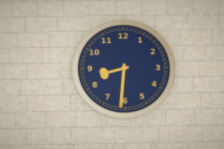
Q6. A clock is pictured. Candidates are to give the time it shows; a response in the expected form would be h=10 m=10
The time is h=8 m=31
